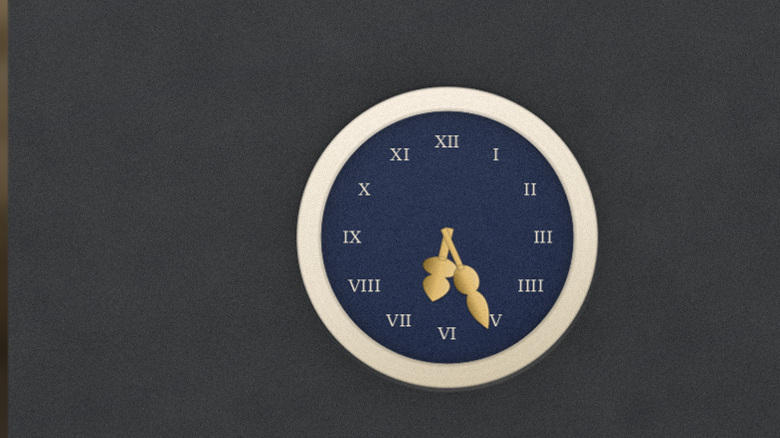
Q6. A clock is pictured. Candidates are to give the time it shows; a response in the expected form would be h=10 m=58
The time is h=6 m=26
